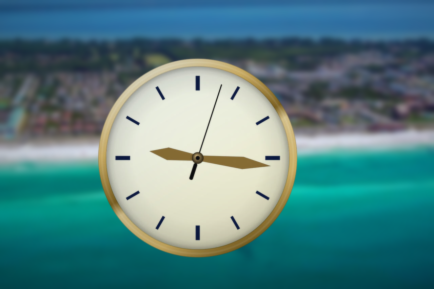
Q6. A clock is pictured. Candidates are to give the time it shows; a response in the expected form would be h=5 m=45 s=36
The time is h=9 m=16 s=3
